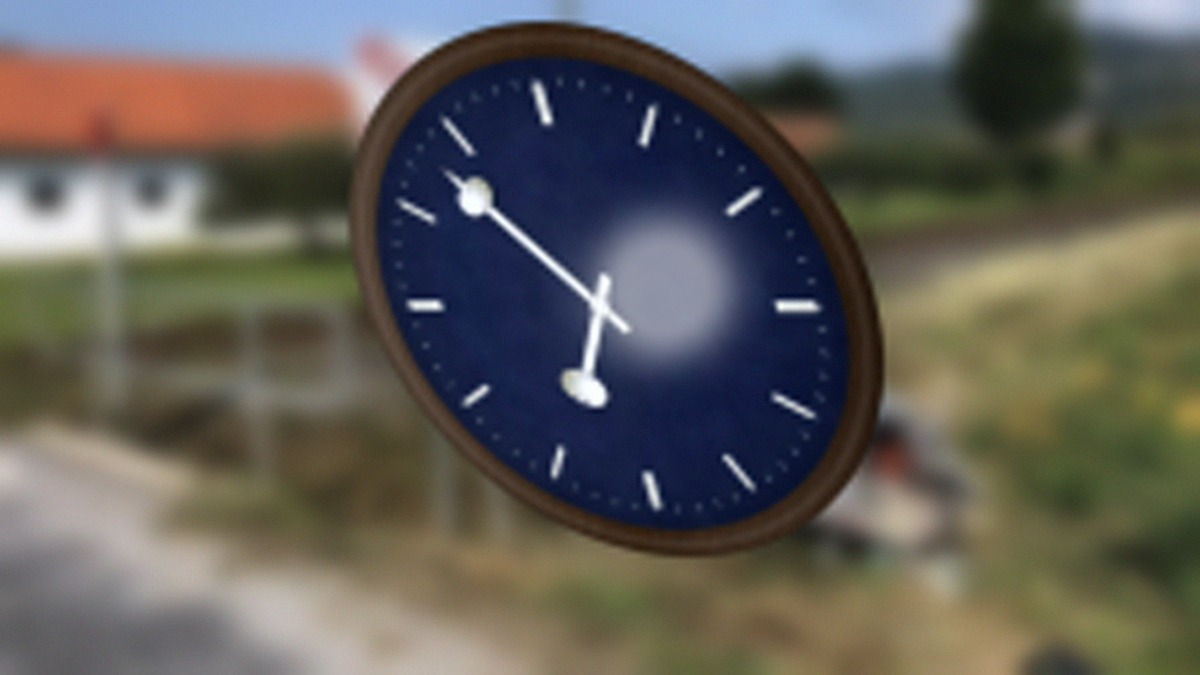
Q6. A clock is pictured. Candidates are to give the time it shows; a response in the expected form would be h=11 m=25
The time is h=6 m=53
